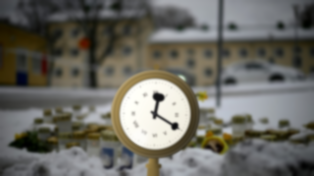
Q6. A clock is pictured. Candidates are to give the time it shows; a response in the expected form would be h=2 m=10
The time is h=12 m=20
